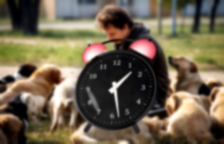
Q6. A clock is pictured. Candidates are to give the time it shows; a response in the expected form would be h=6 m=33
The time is h=1 m=28
